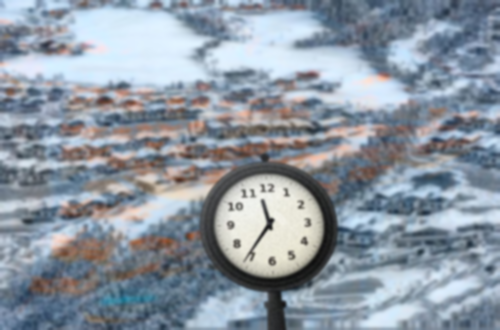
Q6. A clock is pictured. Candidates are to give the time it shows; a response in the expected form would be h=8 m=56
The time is h=11 m=36
